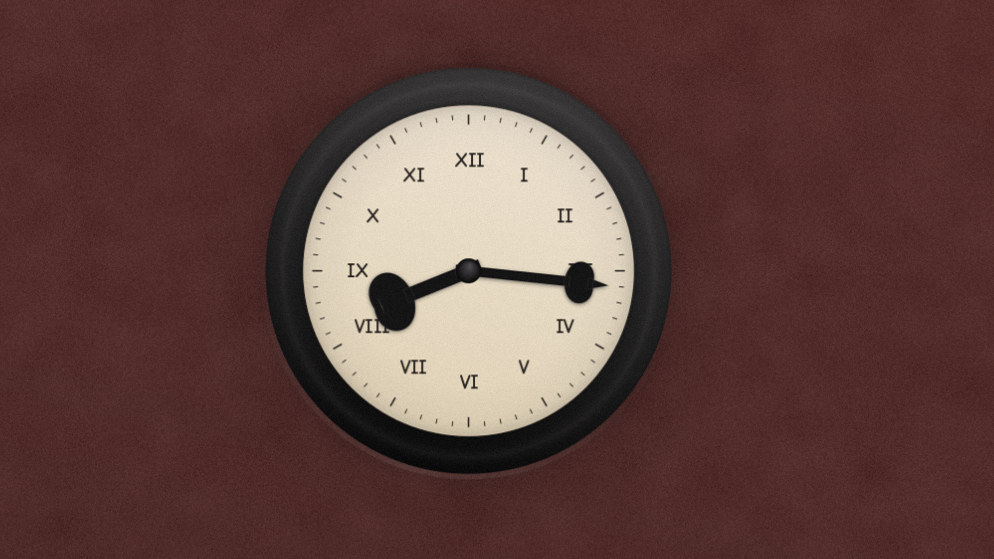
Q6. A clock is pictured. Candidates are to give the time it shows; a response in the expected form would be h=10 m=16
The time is h=8 m=16
